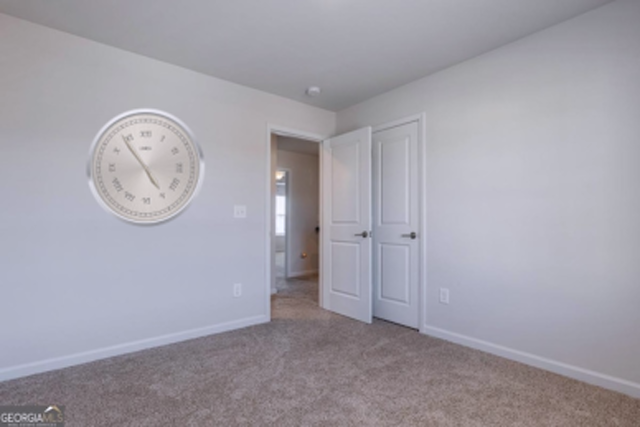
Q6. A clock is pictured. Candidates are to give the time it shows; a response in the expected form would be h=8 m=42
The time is h=4 m=54
